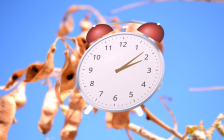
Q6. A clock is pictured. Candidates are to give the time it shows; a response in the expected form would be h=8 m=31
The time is h=2 m=8
